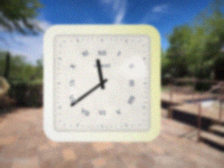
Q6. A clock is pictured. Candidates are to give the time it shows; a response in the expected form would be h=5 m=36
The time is h=11 m=39
